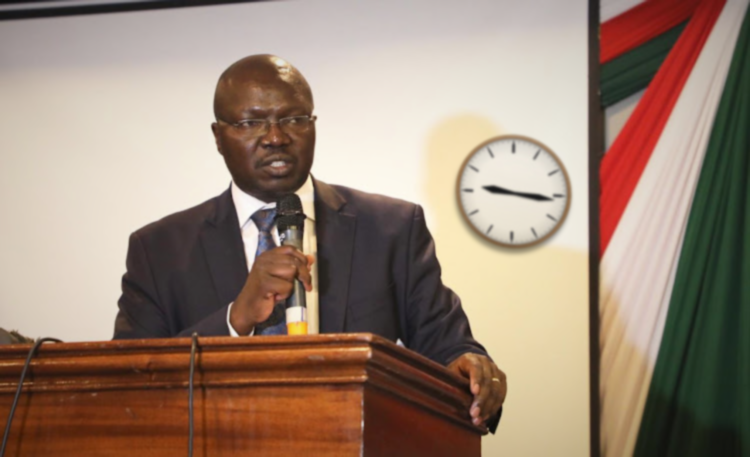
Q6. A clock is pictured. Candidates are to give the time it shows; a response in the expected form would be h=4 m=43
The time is h=9 m=16
